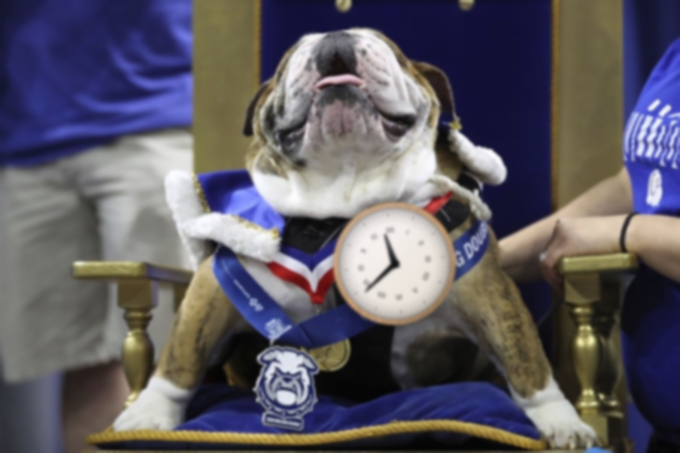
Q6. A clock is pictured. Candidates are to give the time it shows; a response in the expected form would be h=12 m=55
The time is h=11 m=39
